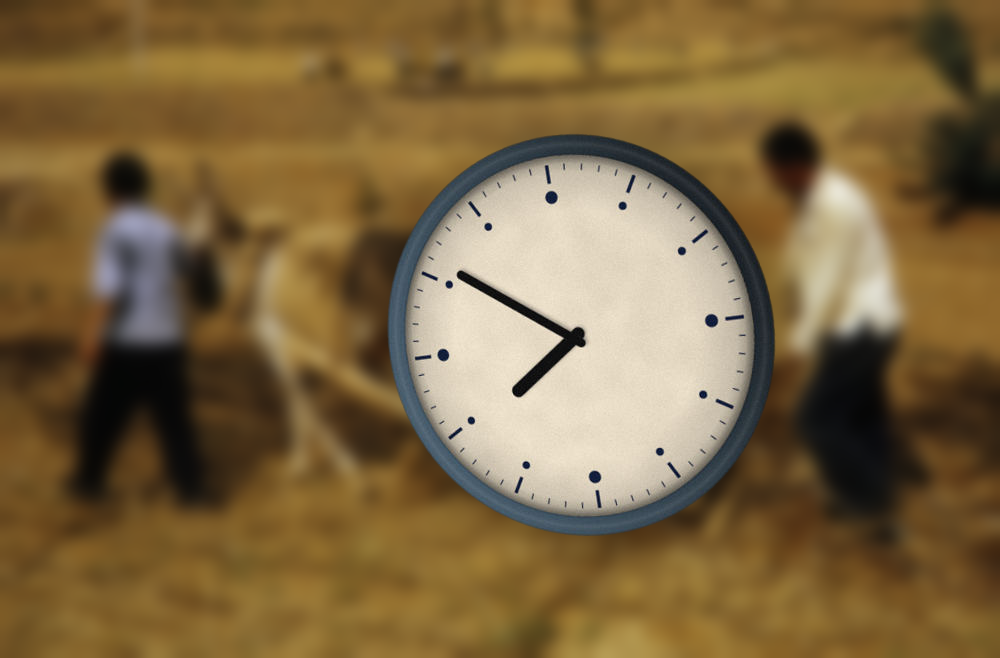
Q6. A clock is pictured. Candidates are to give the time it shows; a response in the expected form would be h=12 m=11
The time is h=7 m=51
